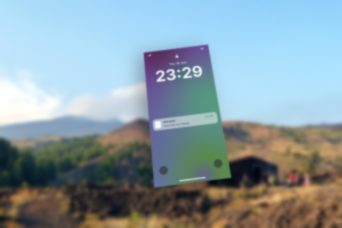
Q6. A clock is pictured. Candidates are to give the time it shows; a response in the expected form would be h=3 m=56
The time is h=23 m=29
